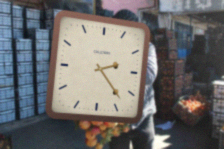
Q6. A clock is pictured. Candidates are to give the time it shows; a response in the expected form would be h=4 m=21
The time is h=2 m=23
